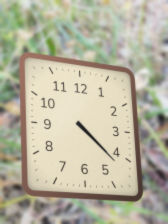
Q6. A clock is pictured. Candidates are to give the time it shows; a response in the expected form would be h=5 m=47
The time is h=4 m=22
